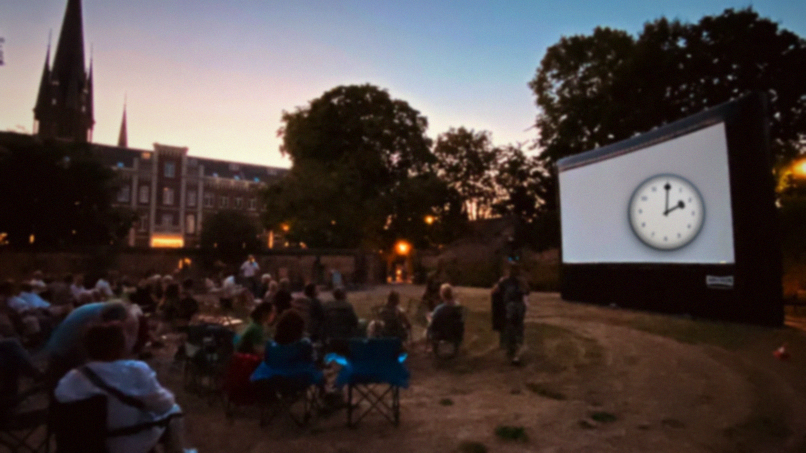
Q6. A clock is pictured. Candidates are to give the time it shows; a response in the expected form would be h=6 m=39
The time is h=2 m=0
